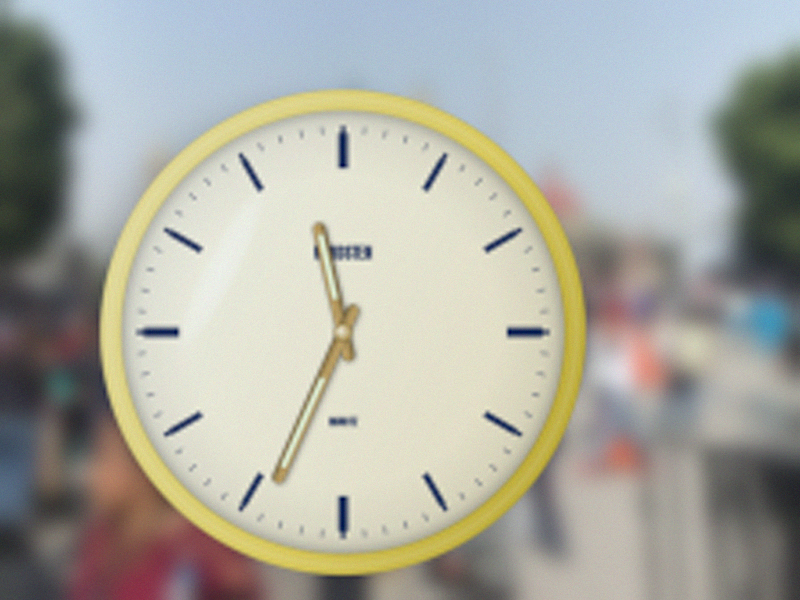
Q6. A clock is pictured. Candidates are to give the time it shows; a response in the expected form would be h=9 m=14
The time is h=11 m=34
